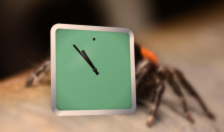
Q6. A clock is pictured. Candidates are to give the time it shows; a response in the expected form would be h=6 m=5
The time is h=10 m=53
